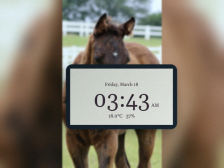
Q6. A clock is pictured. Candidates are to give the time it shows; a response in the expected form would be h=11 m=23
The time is h=3 m=43
